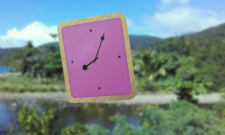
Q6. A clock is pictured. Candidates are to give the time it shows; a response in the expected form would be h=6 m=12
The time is h=8 m=5
